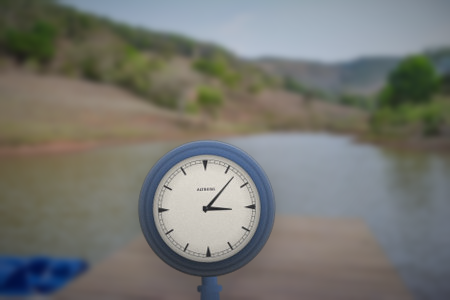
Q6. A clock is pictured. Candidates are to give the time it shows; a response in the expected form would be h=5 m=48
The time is h=3 m=7
